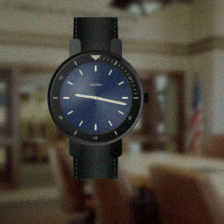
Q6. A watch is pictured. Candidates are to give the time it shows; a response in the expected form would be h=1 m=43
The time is h=9 m=17
